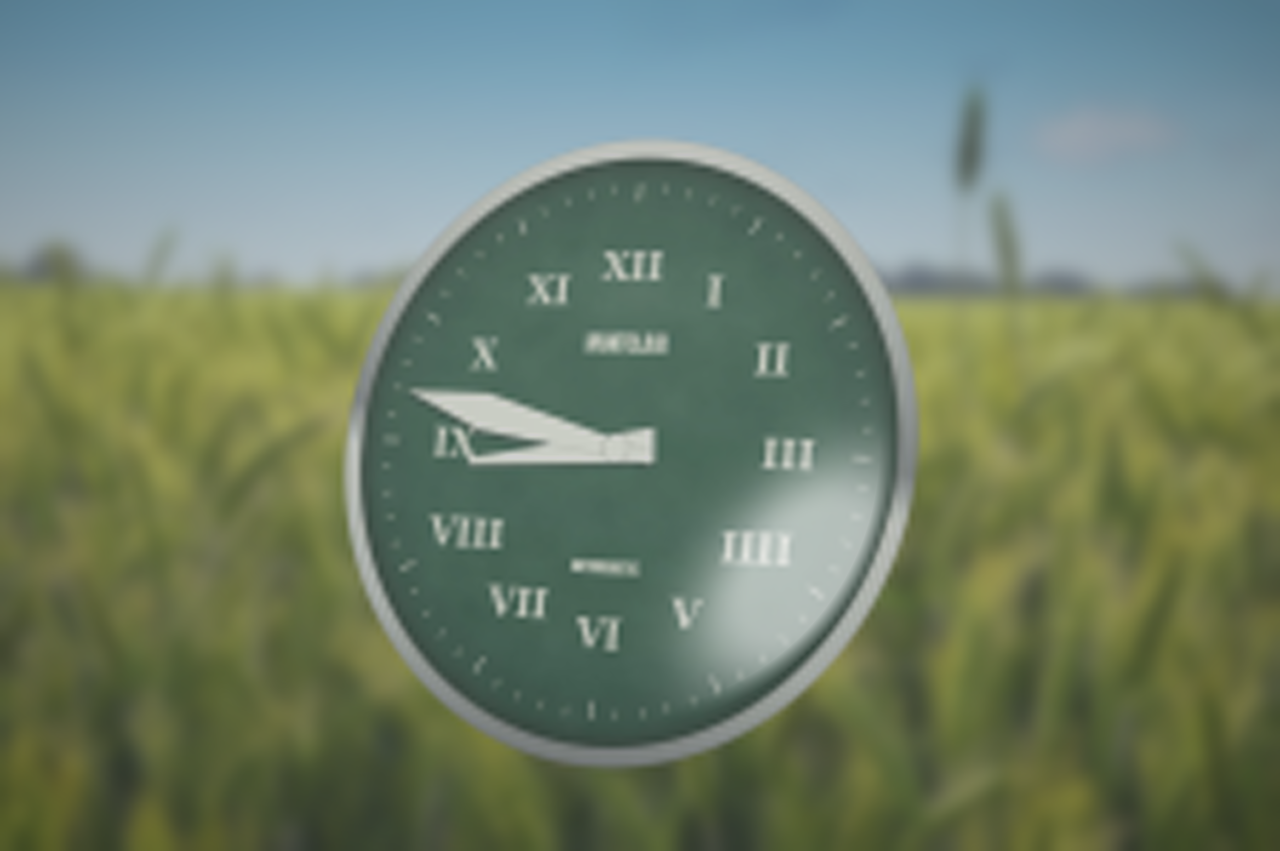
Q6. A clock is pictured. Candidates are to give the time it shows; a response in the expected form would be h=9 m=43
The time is h=8 m=47
